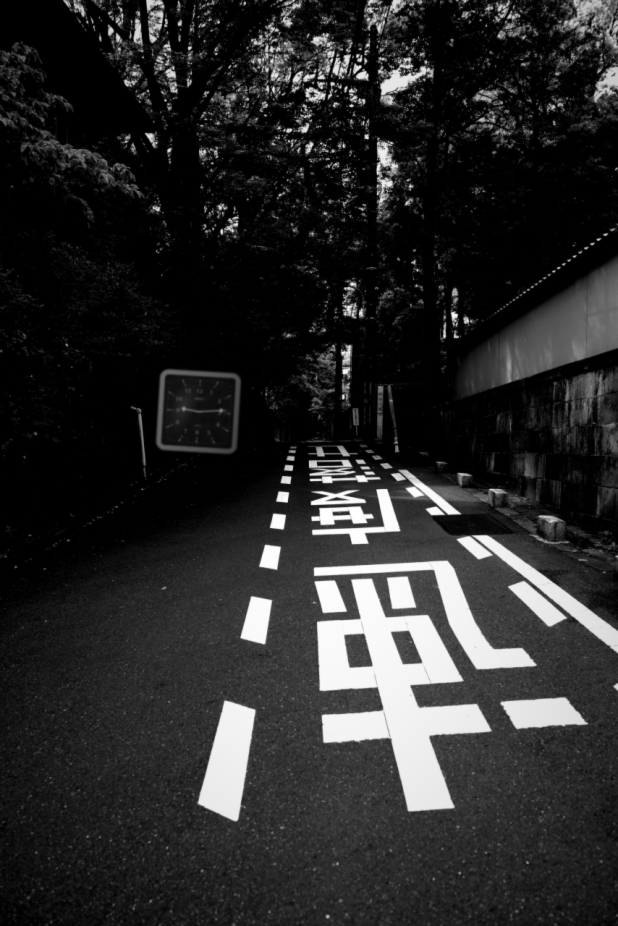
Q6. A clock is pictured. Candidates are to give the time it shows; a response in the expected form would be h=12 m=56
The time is h=9 m=14
